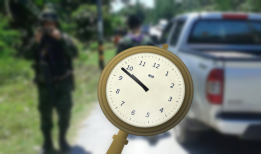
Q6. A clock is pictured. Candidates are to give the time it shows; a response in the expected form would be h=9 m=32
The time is h=9 m=48
